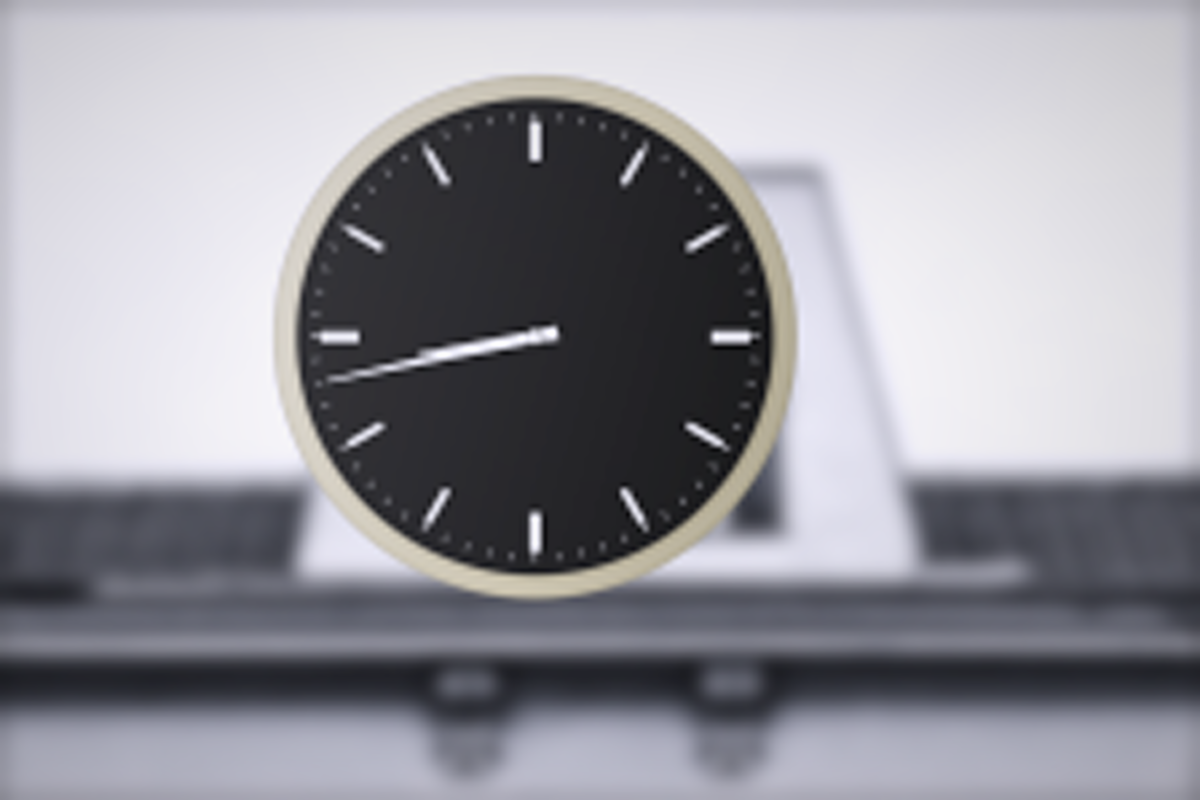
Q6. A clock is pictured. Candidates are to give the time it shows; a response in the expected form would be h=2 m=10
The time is h=8 m=43
